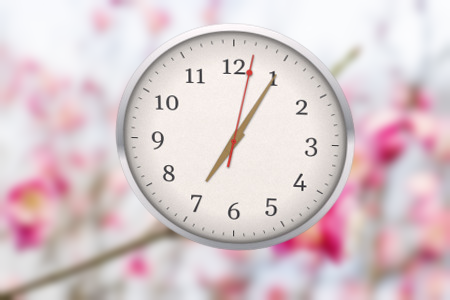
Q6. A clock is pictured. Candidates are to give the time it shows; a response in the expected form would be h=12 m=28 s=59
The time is h=7 m=5 s=2
